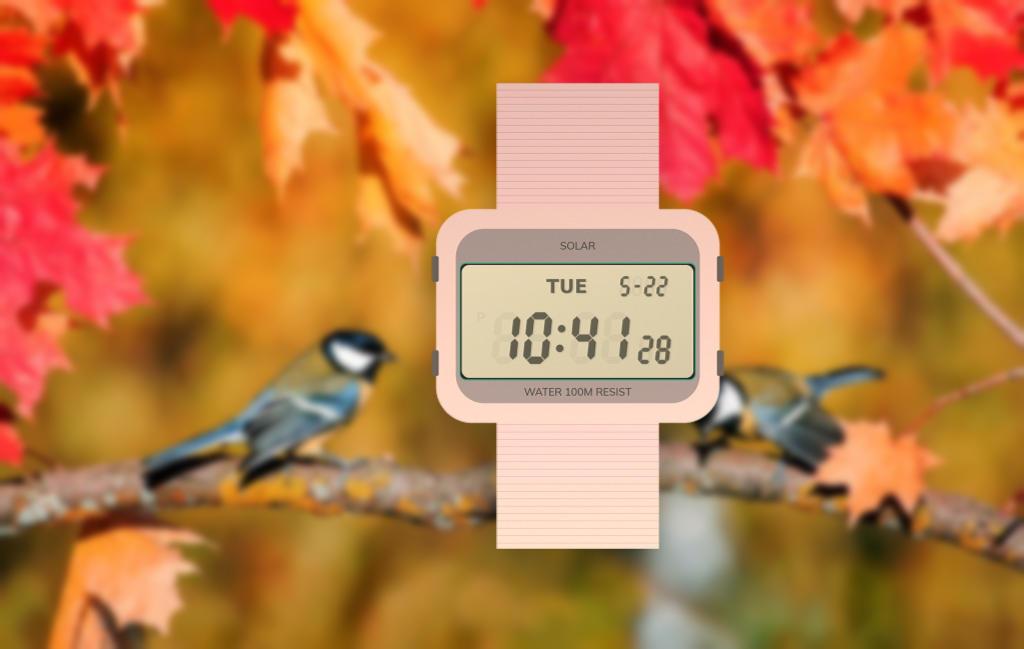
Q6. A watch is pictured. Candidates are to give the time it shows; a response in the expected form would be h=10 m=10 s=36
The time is h=10 m=41 s=28
